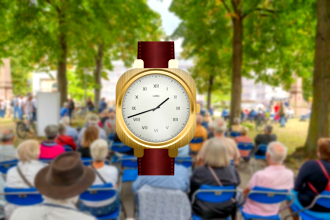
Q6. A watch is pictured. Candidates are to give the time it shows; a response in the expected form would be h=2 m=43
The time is h=1 m=42
